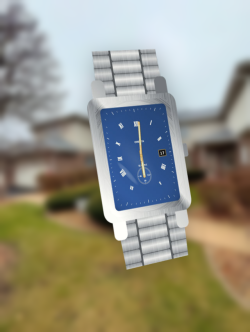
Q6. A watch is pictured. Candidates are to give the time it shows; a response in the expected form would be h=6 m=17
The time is h=6 m=1
